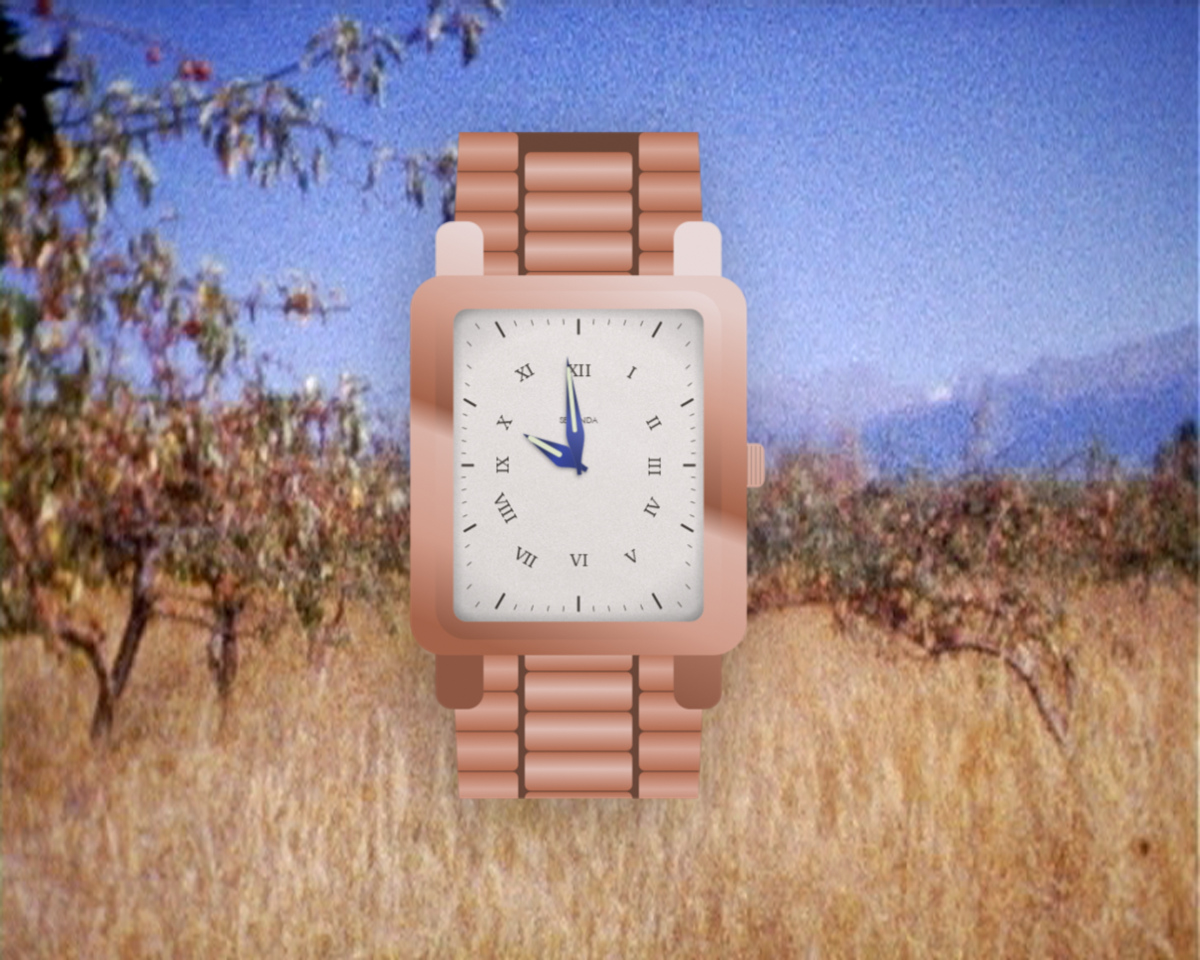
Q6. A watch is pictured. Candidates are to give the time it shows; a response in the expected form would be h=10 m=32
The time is h=9 m=59
